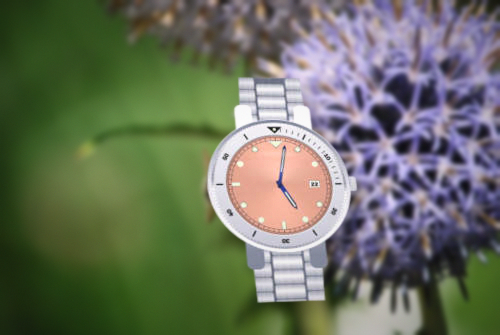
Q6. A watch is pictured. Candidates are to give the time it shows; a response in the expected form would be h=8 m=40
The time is h=5 m=2
